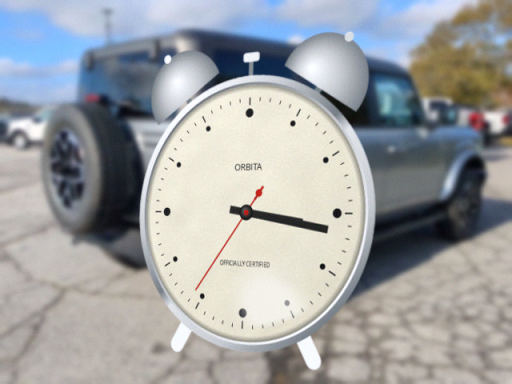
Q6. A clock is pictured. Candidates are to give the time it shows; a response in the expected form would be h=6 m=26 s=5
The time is h=3 m=16 s=36
